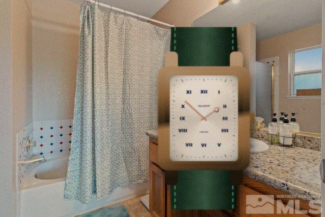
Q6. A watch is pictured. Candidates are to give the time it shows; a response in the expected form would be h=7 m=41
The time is h=1 m=52
